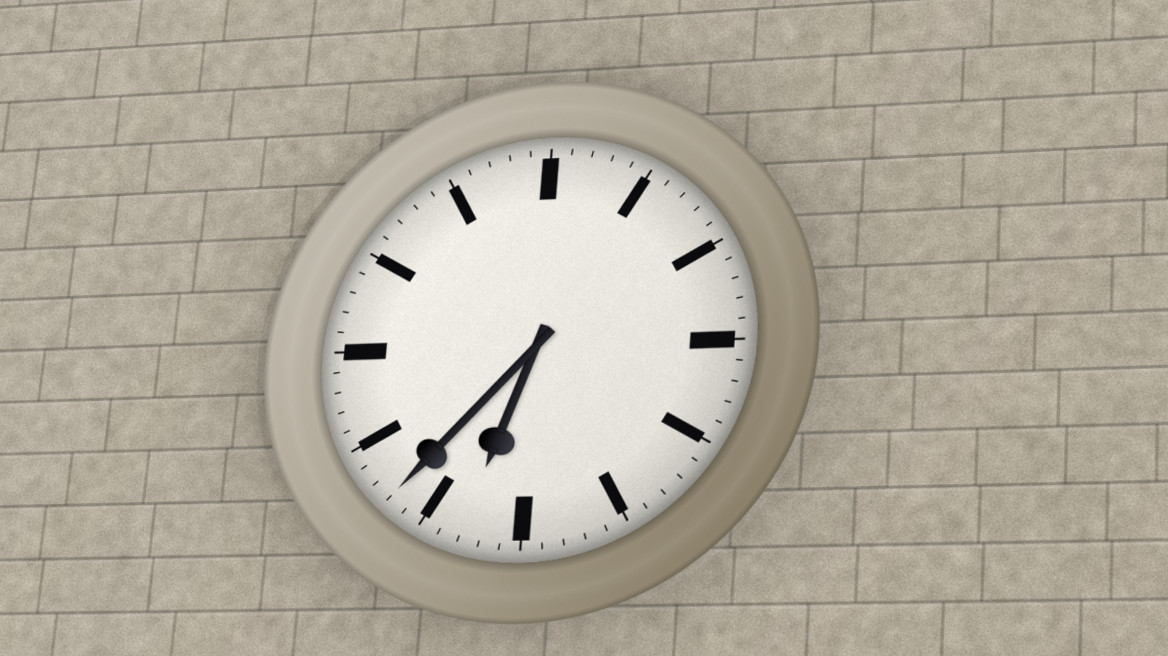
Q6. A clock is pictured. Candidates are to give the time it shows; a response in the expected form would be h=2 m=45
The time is h=6 m=37
